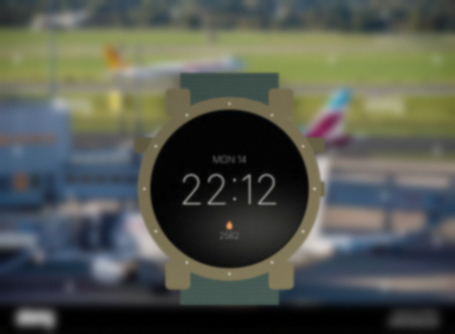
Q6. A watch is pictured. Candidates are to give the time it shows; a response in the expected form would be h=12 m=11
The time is h=22 m=12
